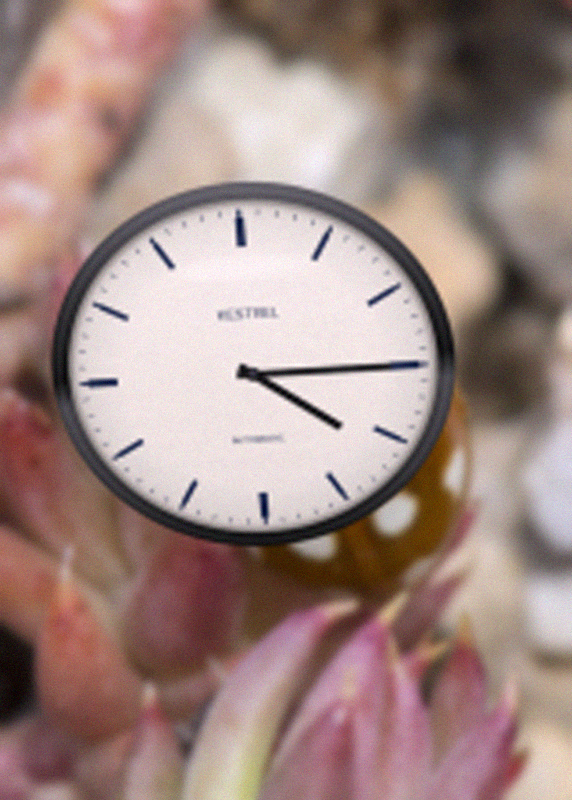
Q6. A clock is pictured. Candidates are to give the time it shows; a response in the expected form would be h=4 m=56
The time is h=4 m=15
